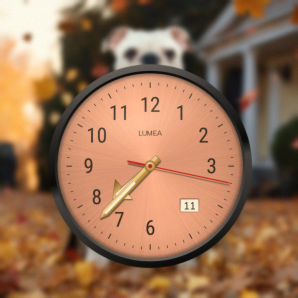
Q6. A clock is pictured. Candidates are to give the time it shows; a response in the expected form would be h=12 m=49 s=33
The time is h=7 m=37 s=17
